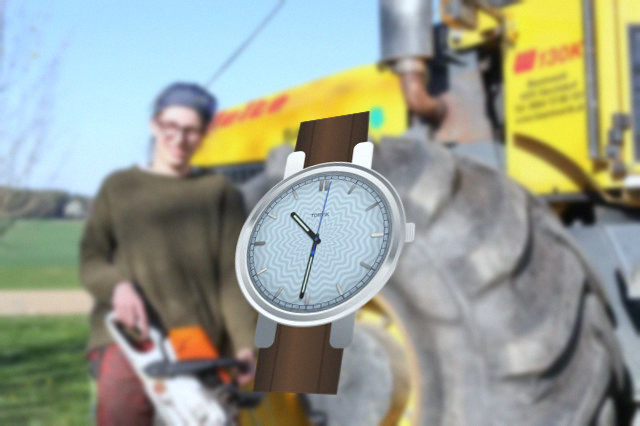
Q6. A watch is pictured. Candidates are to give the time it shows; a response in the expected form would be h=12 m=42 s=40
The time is h=10 m=31 s=1
